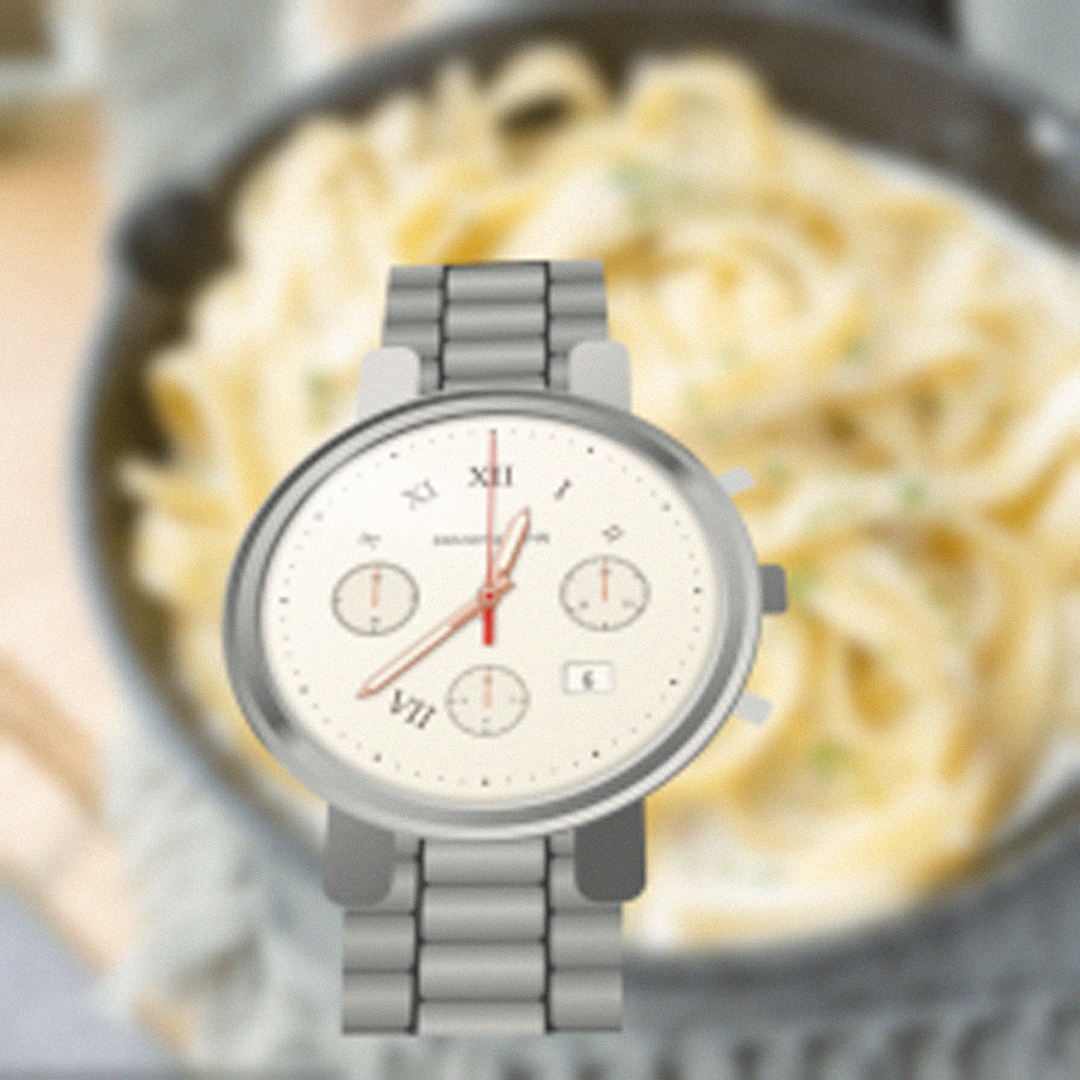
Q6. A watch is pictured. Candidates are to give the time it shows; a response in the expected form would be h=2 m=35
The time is h=12 m=38
